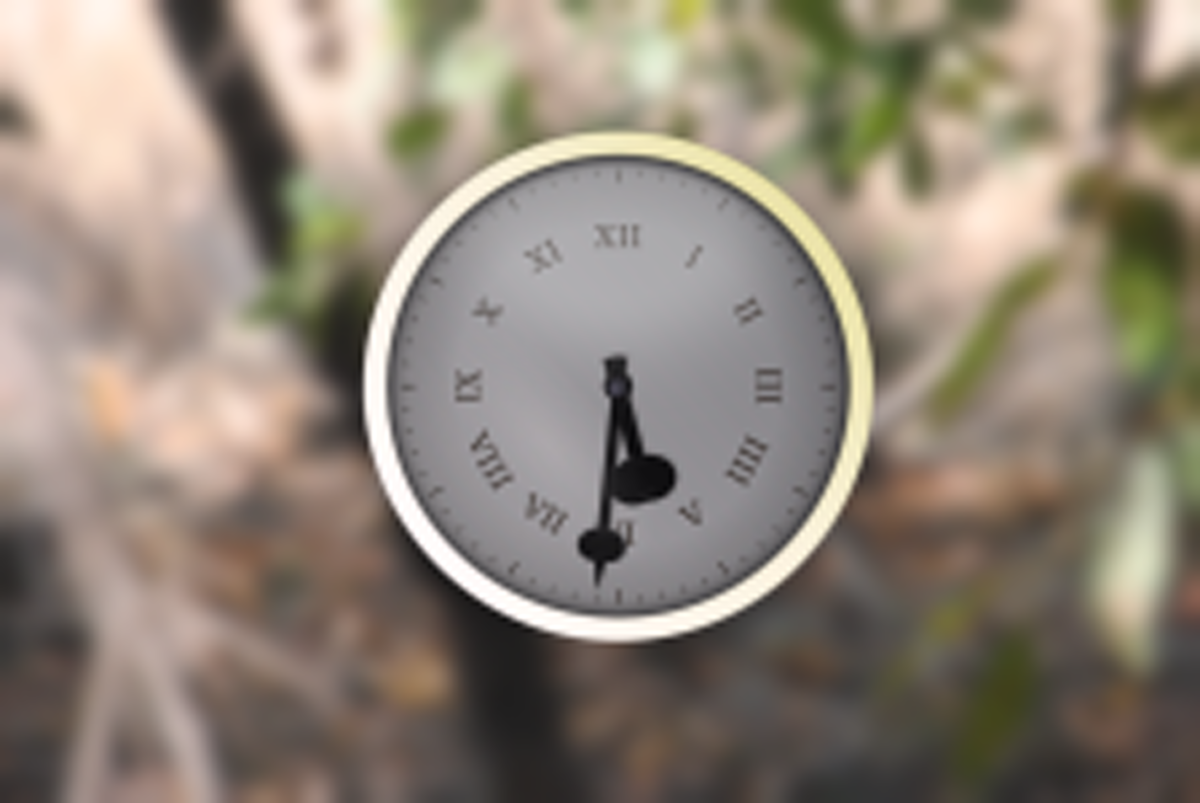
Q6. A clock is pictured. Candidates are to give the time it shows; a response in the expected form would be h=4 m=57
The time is h=5 m=31
